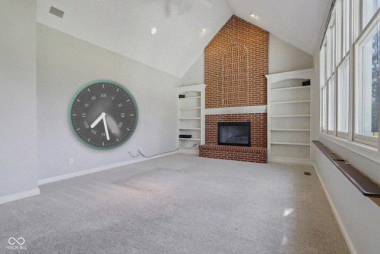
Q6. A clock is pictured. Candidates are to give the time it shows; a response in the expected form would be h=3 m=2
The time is h=7 m=28
